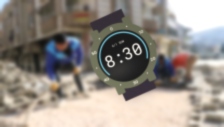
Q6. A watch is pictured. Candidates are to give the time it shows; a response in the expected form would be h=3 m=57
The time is h=8 m=30
